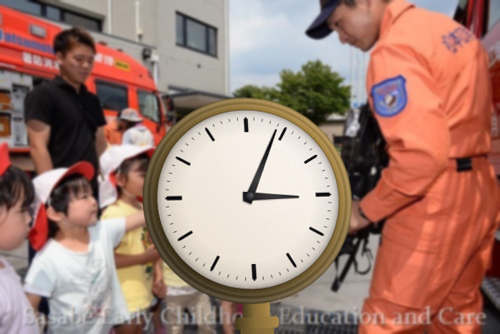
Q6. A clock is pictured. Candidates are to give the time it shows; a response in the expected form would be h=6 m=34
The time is h=3 m=4
